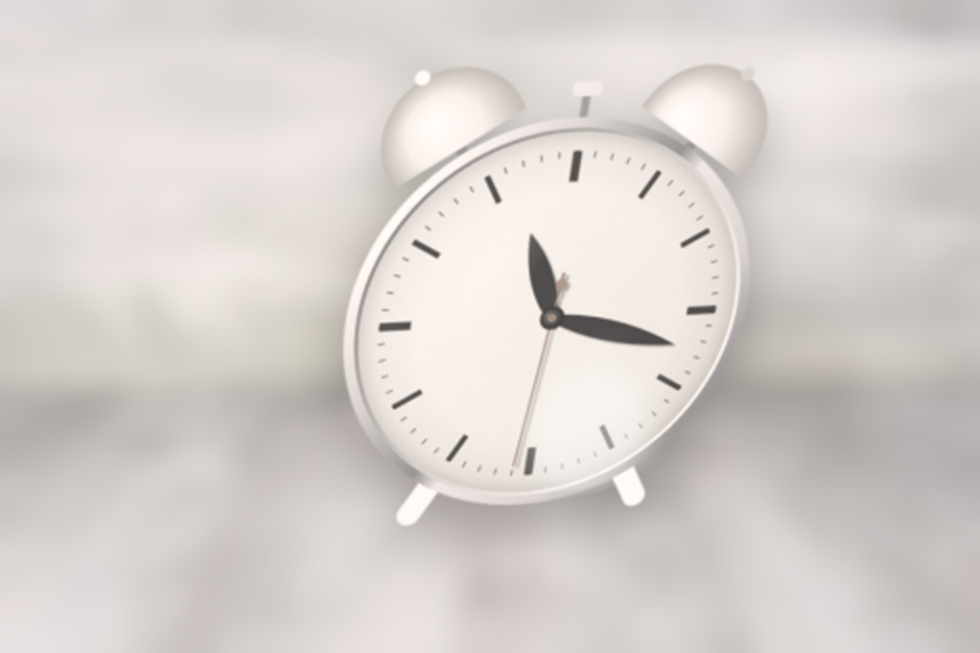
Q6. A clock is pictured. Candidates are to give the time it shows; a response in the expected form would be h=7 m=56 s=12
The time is h=11 m=17 s=31
